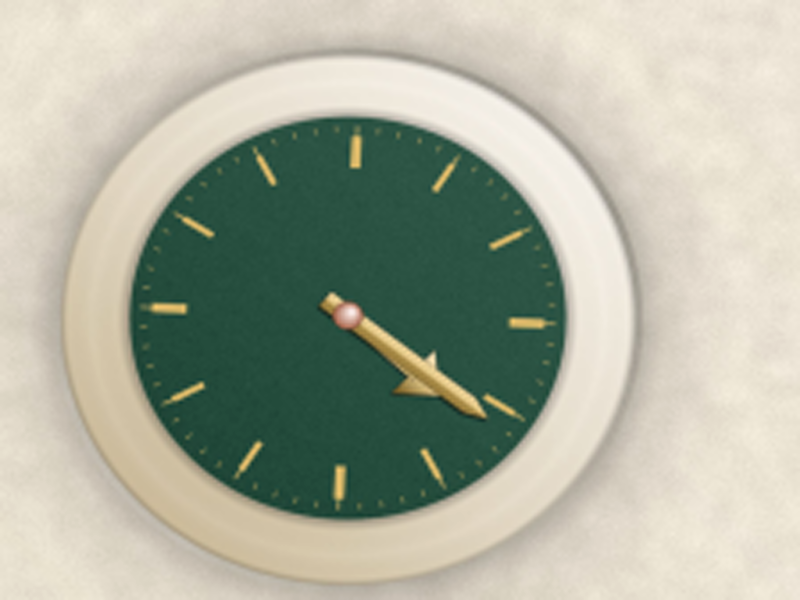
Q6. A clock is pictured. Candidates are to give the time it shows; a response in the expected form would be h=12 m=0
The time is h=4 m=21
